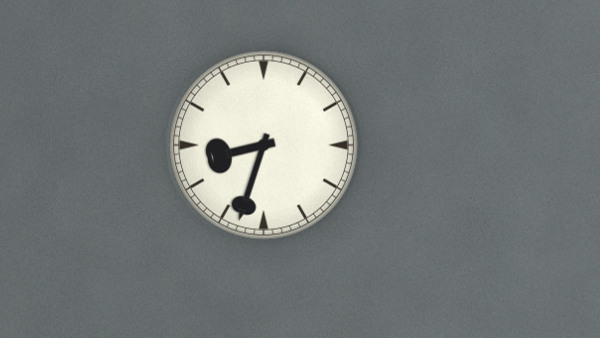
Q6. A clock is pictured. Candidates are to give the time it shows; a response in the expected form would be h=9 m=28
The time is h=8 m=33
